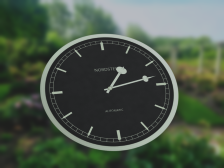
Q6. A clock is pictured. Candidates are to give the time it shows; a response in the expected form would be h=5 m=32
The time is h=1 m=13
